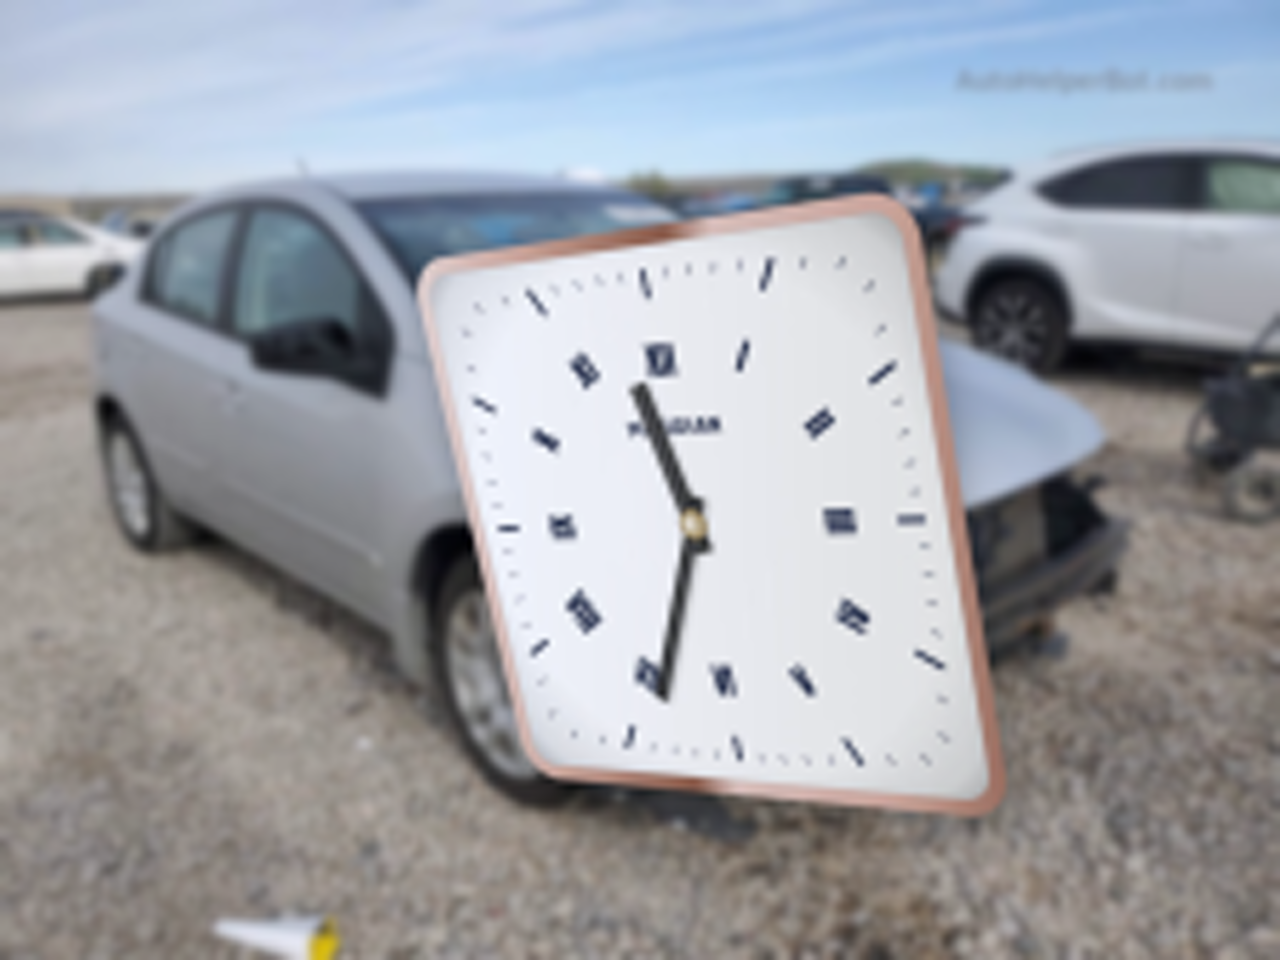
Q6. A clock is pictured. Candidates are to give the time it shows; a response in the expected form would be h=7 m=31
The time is h=11 m=34
